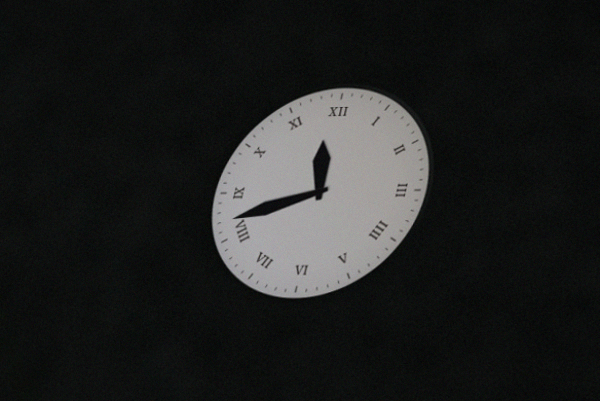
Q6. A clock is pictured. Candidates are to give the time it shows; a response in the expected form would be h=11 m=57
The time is h=11 m=42
